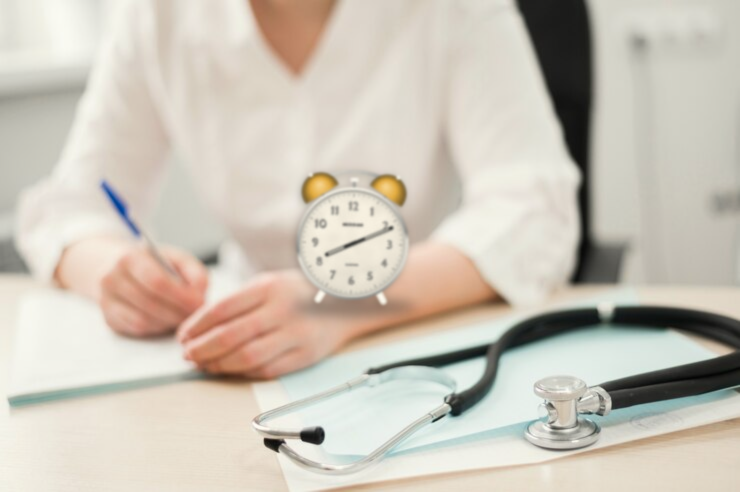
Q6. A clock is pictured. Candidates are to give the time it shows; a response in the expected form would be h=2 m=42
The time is h=8 m=11
